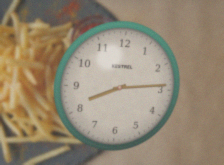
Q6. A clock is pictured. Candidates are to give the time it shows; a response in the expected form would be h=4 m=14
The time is h=8 m=14
